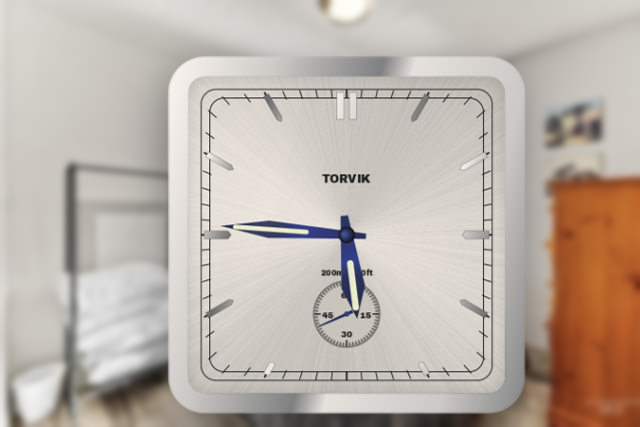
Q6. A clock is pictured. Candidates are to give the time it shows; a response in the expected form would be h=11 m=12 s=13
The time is h=5 m=45 s=41
